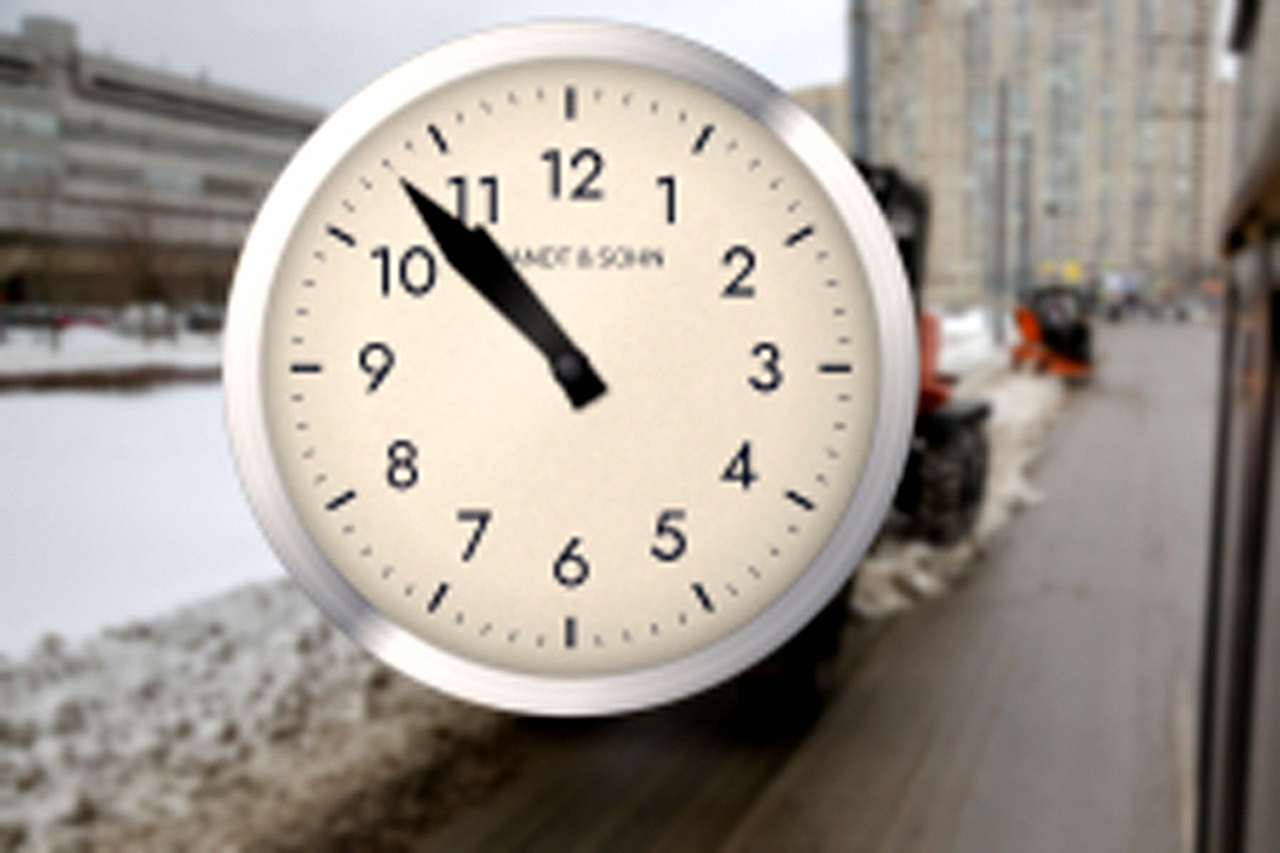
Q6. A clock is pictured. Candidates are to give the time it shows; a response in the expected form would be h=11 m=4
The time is h=10 m=53
